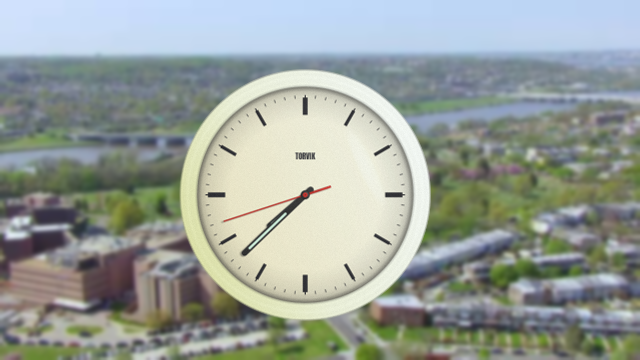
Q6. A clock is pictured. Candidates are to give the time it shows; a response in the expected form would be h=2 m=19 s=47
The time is h=7 m=37 s=42
